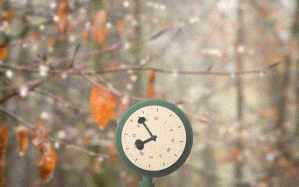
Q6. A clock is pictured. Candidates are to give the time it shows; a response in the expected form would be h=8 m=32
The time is h=7 m=53
